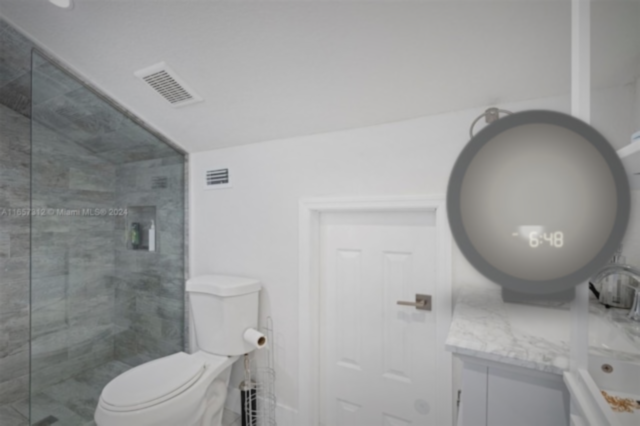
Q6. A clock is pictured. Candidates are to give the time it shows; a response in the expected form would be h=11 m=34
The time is h=6 m=48
